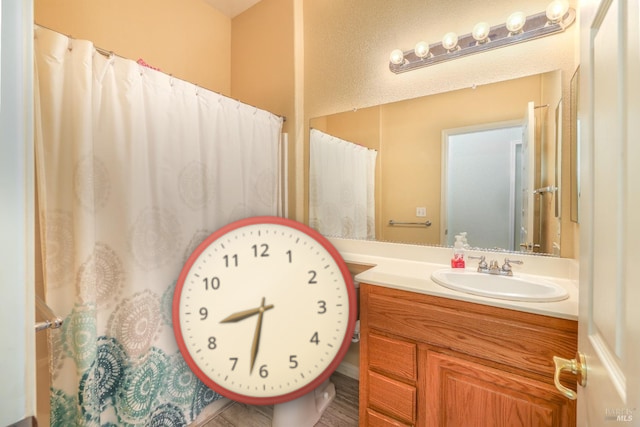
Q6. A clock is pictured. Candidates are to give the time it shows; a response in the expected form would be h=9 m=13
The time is h=8 m=32
